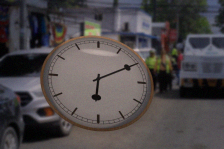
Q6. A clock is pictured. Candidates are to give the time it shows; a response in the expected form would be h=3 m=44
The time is h=6 m=10
